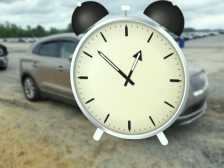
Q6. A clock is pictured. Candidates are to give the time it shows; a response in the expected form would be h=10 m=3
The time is h=12 m=52
